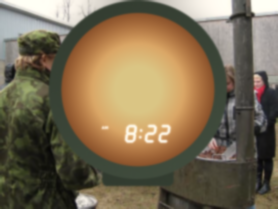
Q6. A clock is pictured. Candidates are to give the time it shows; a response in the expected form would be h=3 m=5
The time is h=8 m=22
